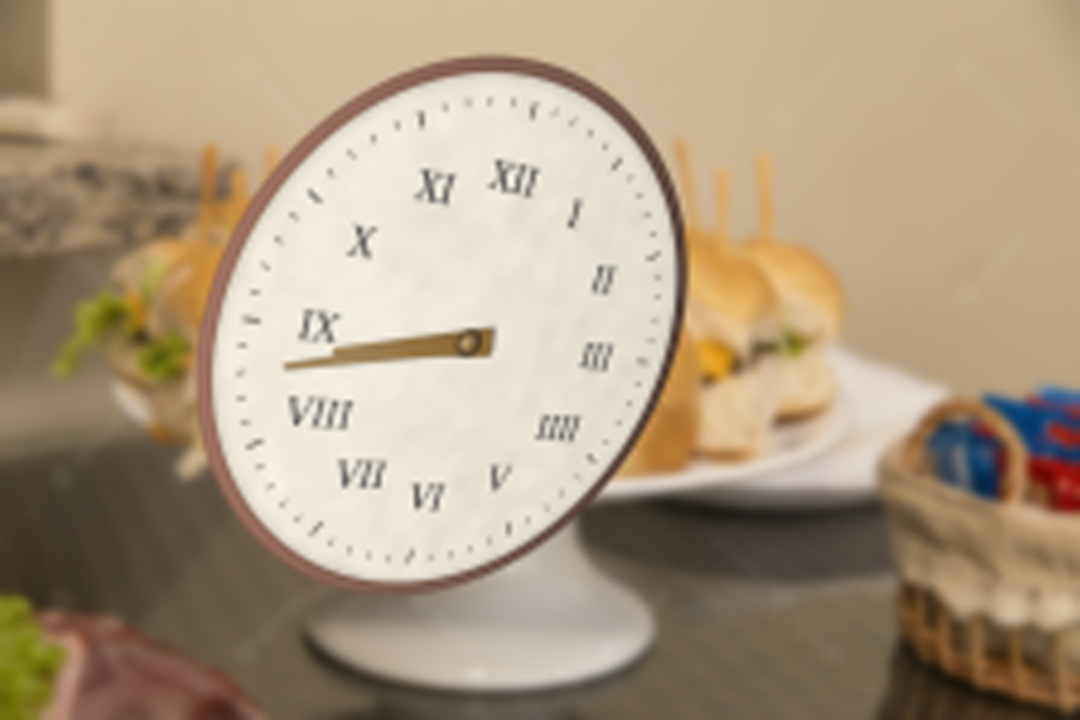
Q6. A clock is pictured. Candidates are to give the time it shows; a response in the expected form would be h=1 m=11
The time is h=8 m=43
